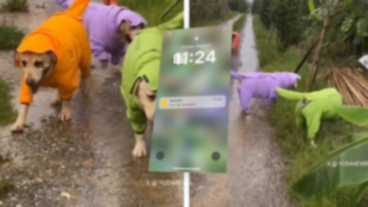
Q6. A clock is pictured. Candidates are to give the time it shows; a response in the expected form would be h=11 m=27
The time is h=11 m=24
